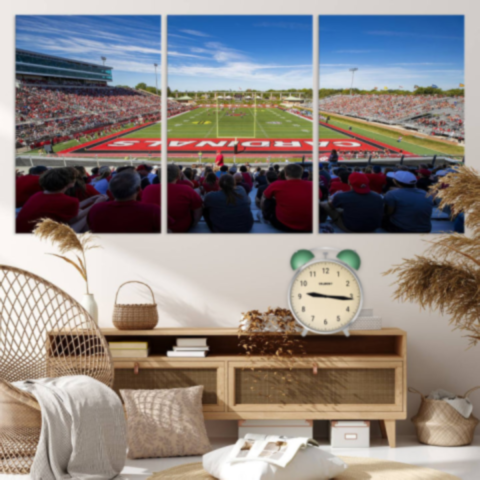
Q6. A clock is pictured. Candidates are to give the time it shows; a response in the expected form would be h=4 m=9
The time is h=9 m=16
